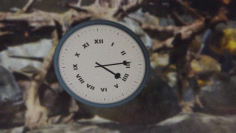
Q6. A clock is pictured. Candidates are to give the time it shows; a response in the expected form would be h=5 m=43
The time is h=4 m=14
